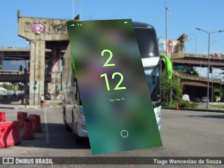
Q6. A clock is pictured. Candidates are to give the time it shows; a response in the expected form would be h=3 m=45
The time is h=2 m=12
